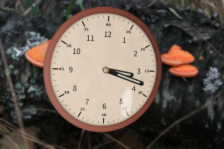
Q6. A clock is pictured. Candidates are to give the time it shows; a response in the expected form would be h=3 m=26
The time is h=3 m=18
